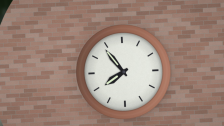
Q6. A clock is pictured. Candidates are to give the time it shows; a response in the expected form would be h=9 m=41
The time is h=7 m=54
